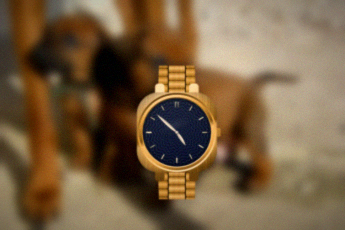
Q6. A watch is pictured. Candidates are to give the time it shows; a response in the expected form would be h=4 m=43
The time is h=4 m=52
